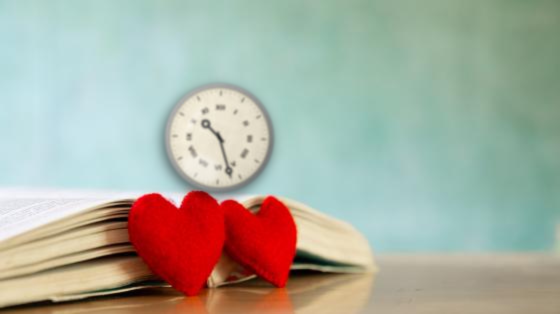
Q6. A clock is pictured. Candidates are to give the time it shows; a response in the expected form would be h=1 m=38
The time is h=10 m=27
